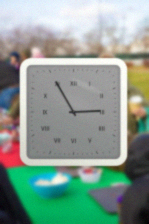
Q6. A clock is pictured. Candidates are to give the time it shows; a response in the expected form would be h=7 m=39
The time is h=2 m=55
